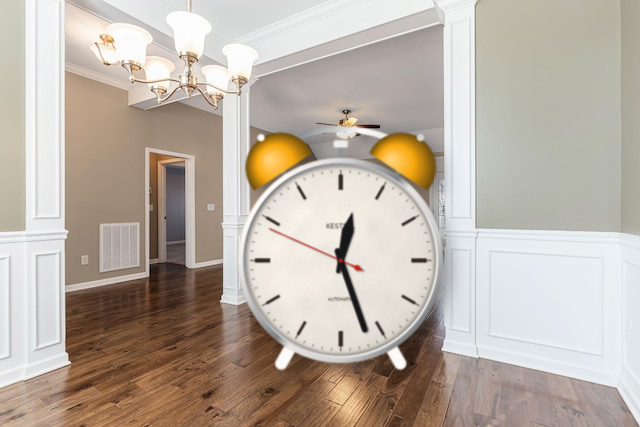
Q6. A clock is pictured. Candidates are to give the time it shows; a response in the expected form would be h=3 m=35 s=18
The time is h=12 m=26 s=49
